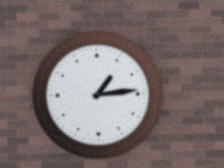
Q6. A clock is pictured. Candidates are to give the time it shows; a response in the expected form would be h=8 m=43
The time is h=1 m=14
